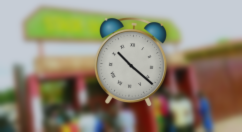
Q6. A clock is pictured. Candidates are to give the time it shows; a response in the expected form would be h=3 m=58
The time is h=10 m=21
